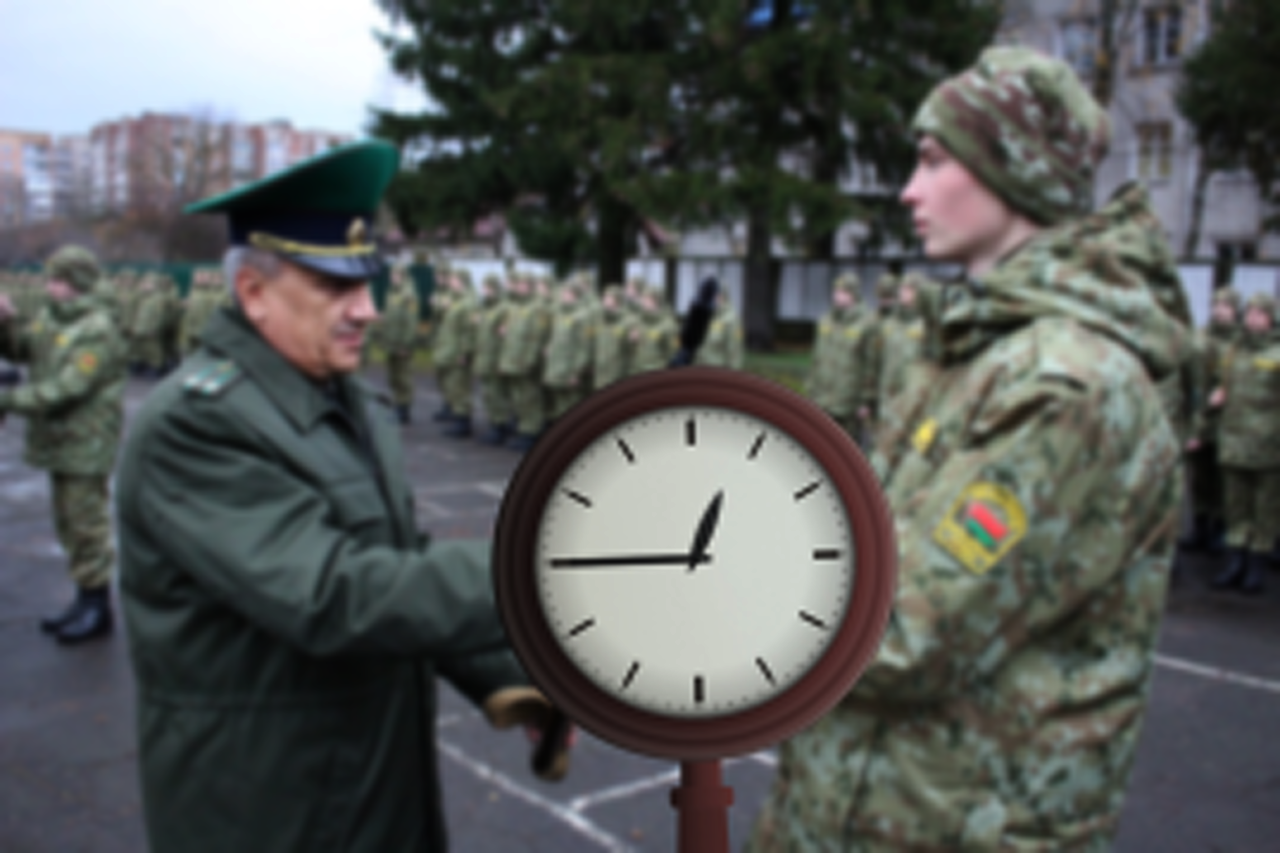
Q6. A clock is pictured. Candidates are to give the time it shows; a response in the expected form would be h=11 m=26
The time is h=12 m=45
